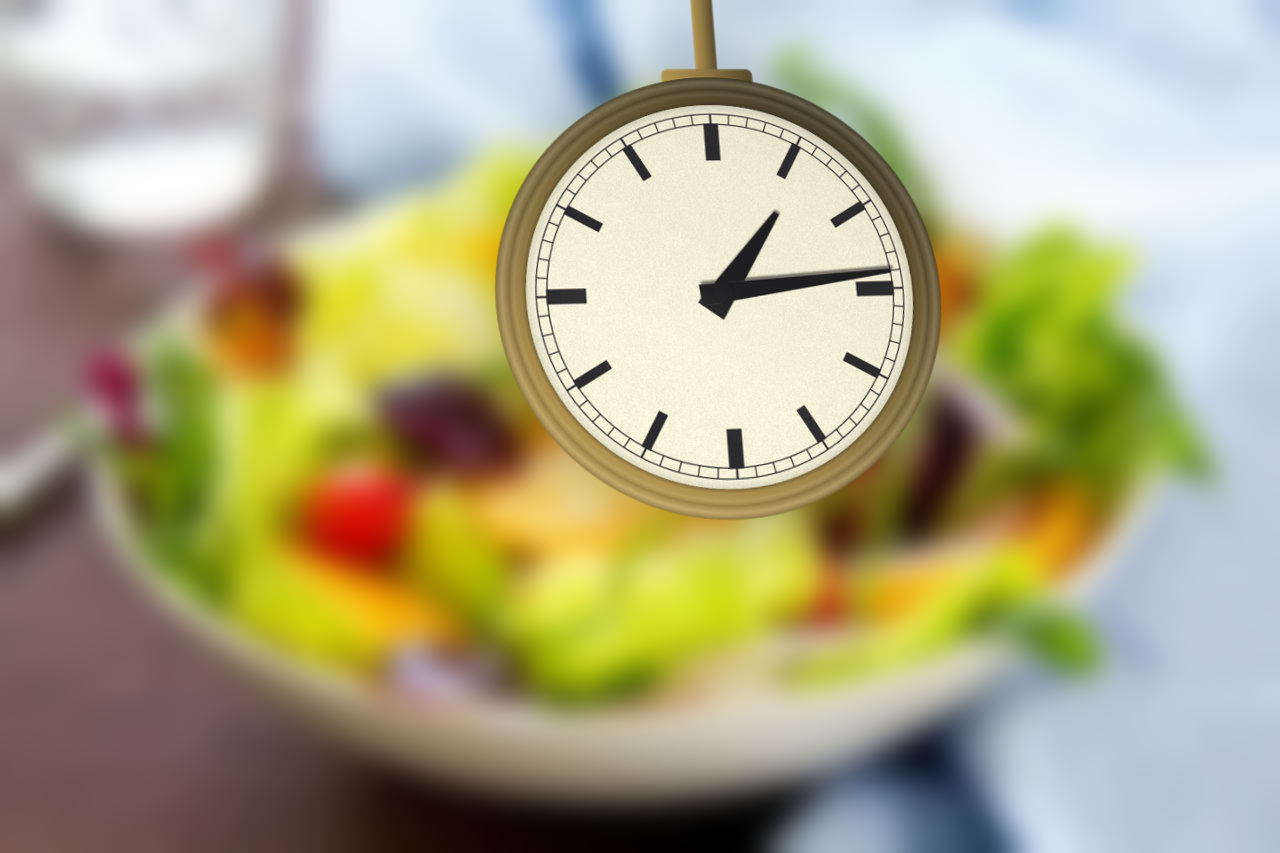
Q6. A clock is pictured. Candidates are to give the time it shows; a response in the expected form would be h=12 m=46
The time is h=1 m=14
